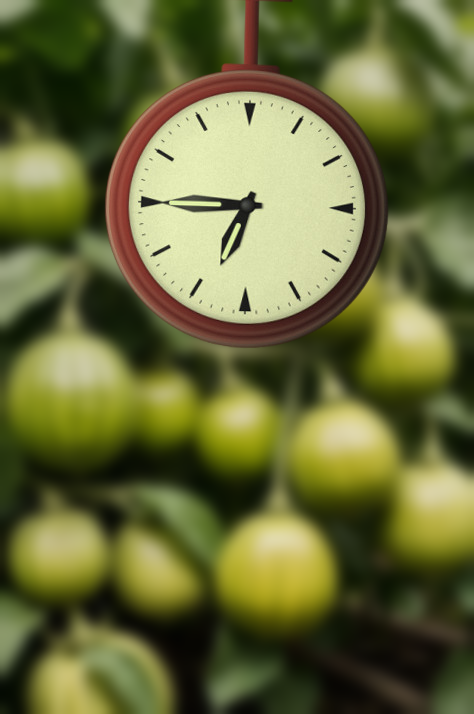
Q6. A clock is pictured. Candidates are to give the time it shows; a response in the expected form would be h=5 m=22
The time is h=6 m=45
